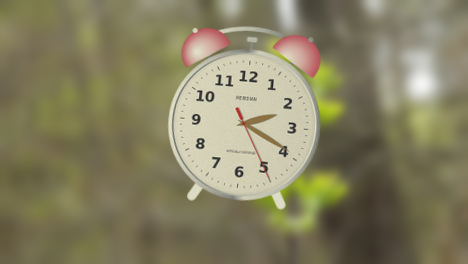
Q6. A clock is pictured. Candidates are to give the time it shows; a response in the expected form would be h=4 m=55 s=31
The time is h=2 m=19 s=25
